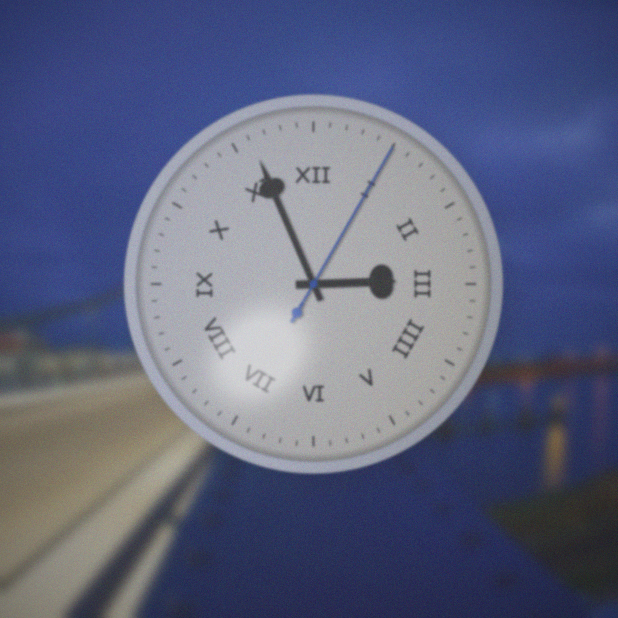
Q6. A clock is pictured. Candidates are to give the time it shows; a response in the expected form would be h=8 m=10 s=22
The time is h=2 m=56 s=5
